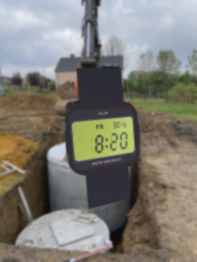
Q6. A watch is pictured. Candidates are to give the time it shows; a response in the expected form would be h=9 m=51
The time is h=8 m=20
